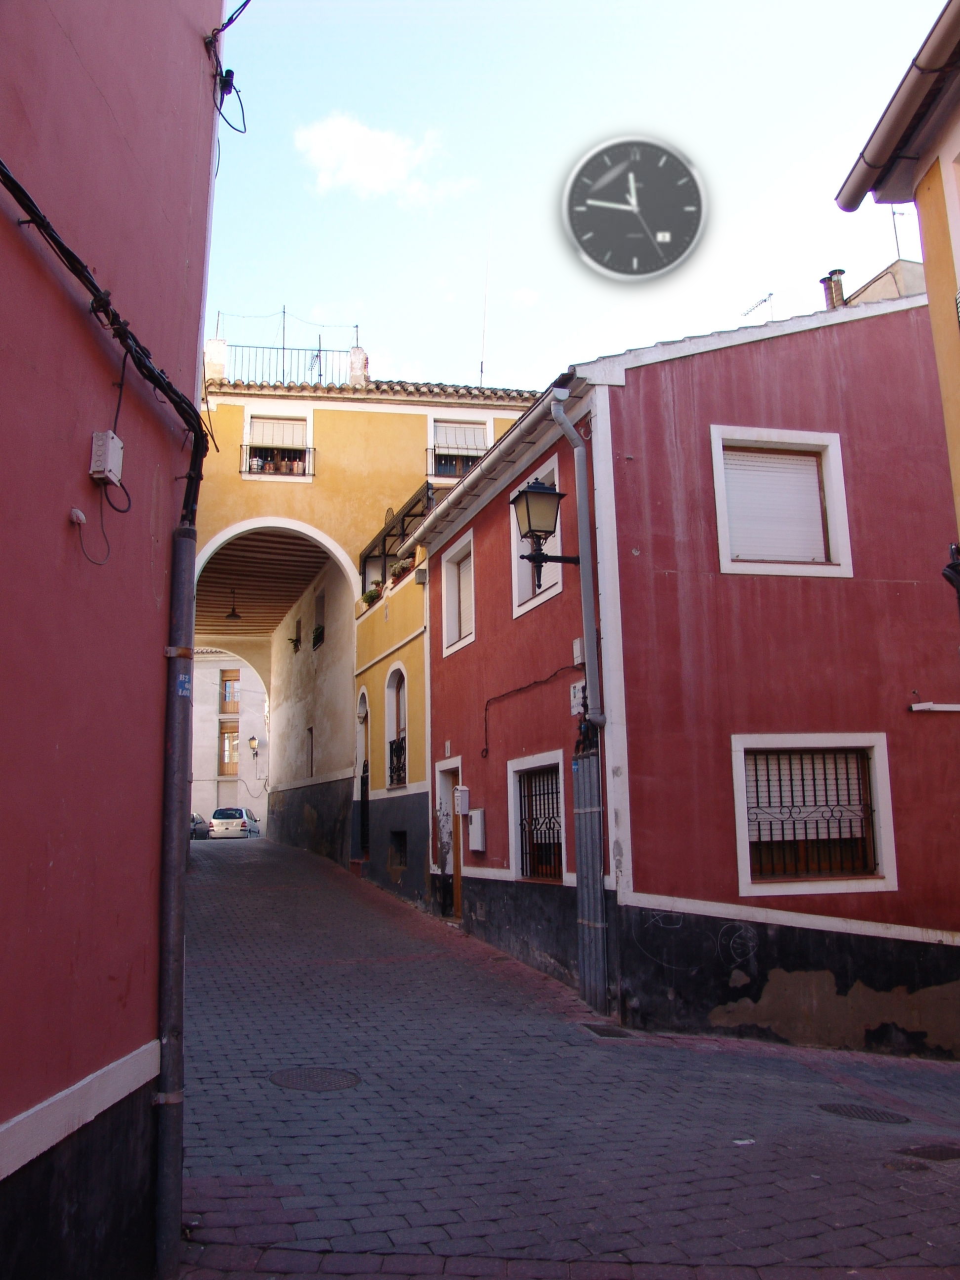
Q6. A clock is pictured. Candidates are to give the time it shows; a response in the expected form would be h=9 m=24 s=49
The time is h=11 m=46 s=25
